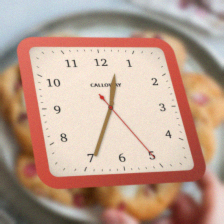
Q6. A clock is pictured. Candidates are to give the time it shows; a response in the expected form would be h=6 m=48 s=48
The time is h=12 m=34 s=25
